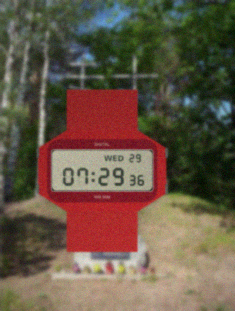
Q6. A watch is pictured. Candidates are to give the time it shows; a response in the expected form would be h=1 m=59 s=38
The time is h=7 m=29 s=36
